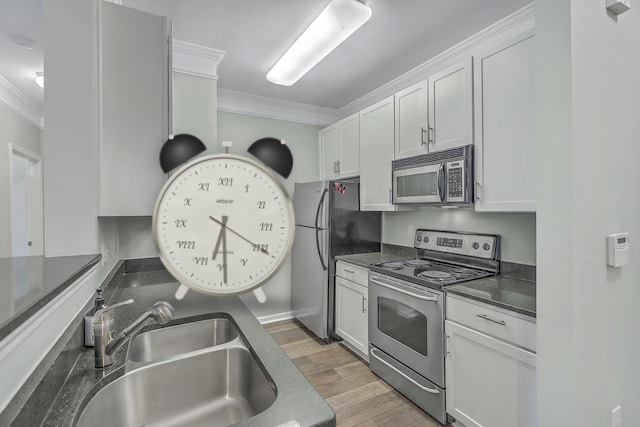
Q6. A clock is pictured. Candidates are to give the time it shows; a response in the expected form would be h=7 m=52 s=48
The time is h=6 m=29 s=20
